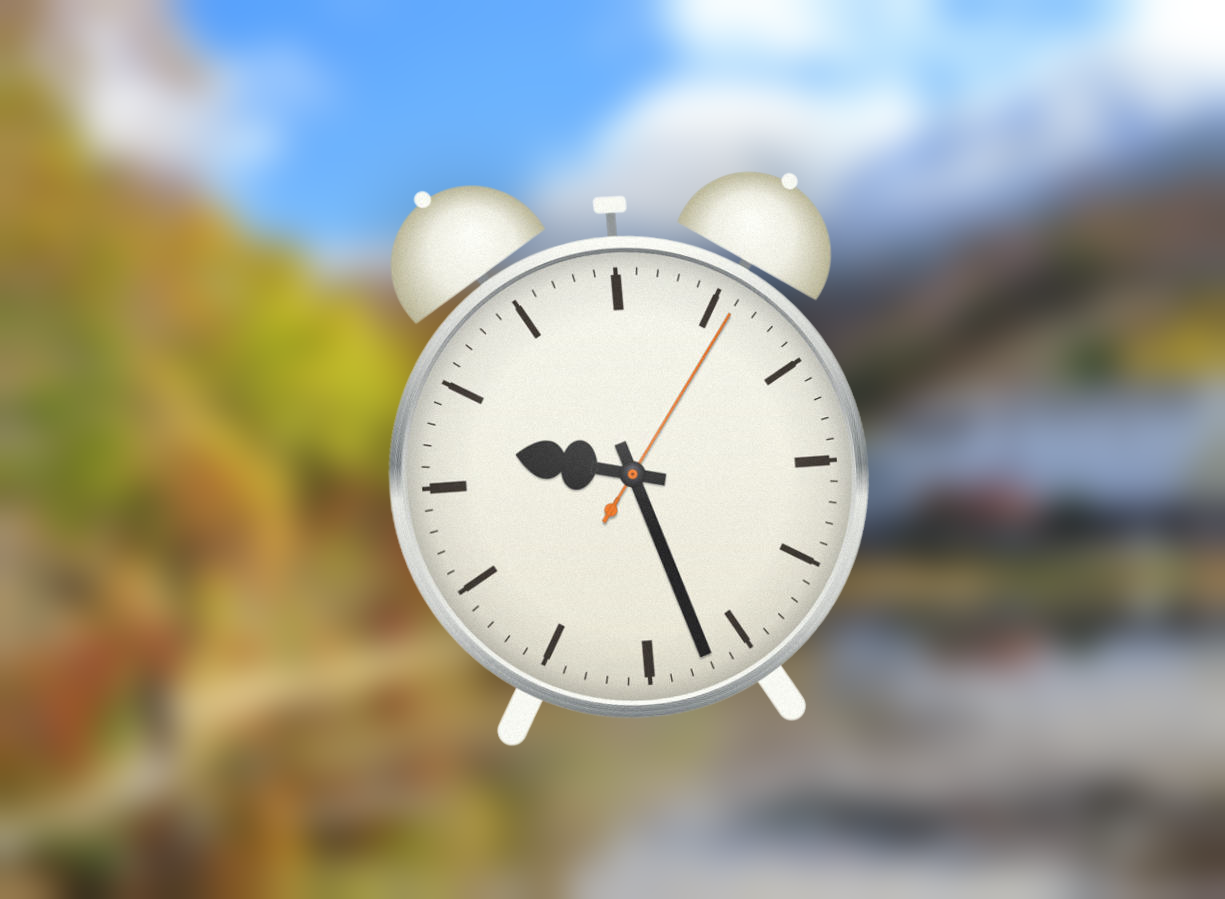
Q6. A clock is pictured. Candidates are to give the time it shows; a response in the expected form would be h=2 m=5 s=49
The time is h=9 m=27 s=6
